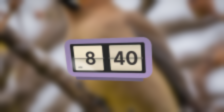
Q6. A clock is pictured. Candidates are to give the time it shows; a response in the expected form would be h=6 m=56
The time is h=8 m=40
